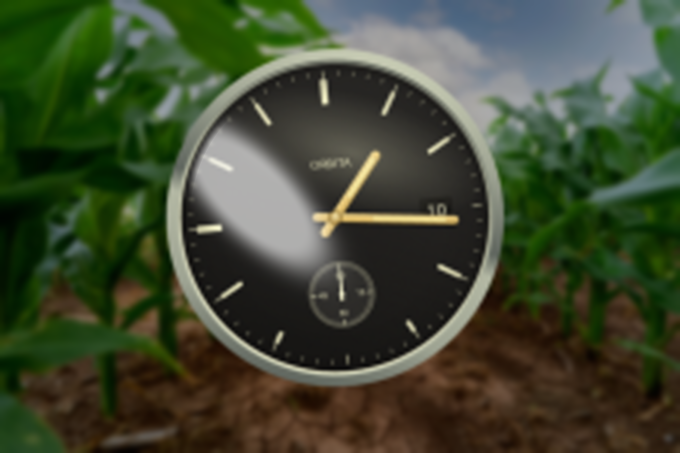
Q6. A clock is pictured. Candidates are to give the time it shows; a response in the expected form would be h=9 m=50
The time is h=1 m=16
